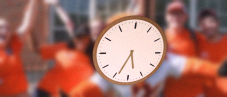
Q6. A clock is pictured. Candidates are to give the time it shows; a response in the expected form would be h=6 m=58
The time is h=5 m=34
